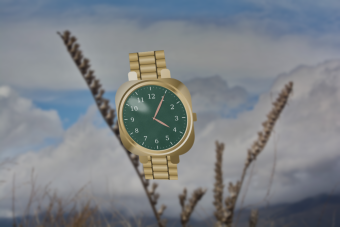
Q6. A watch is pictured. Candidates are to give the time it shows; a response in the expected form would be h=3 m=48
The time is h=4 m=5
